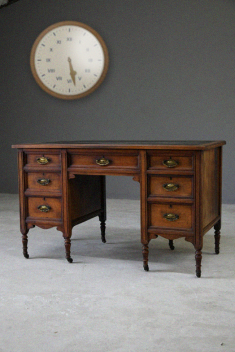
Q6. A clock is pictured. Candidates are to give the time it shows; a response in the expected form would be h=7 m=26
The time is h=5 m=28
